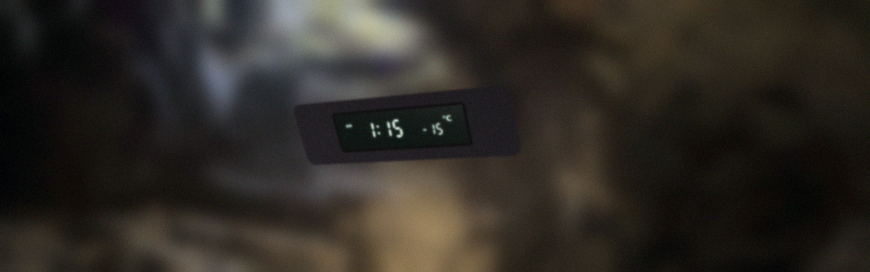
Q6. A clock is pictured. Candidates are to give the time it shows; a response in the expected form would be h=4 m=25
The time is h=1 m=15
